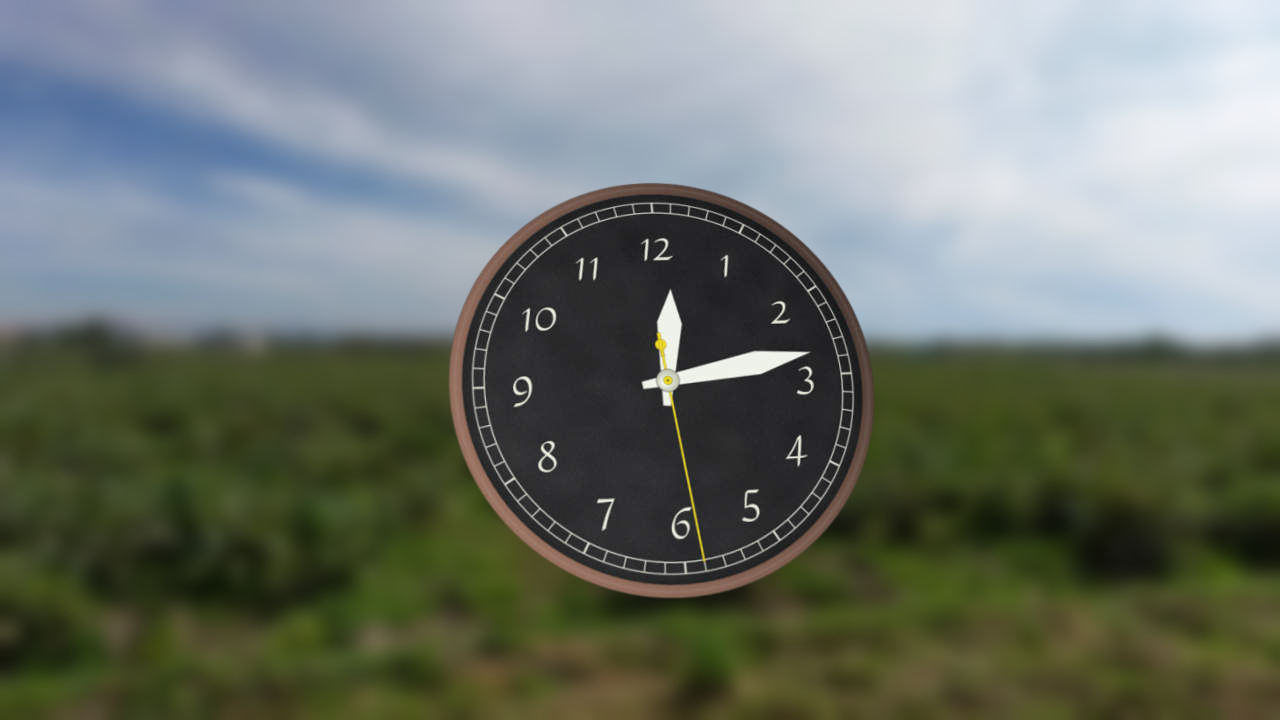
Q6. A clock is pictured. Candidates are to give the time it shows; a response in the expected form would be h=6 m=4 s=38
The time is h=12 m=13 s=29
